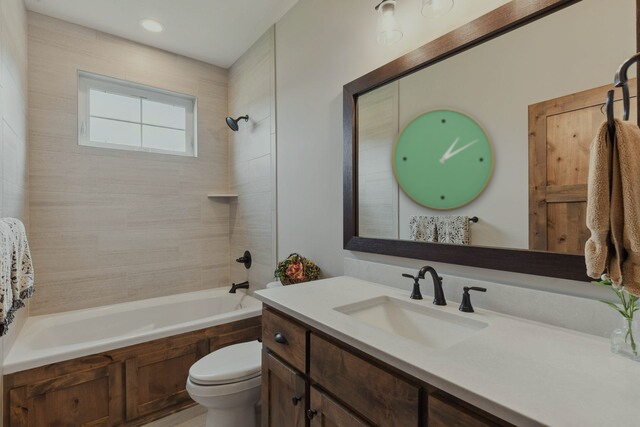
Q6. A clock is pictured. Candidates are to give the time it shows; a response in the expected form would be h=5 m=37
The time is h=1 m=10
